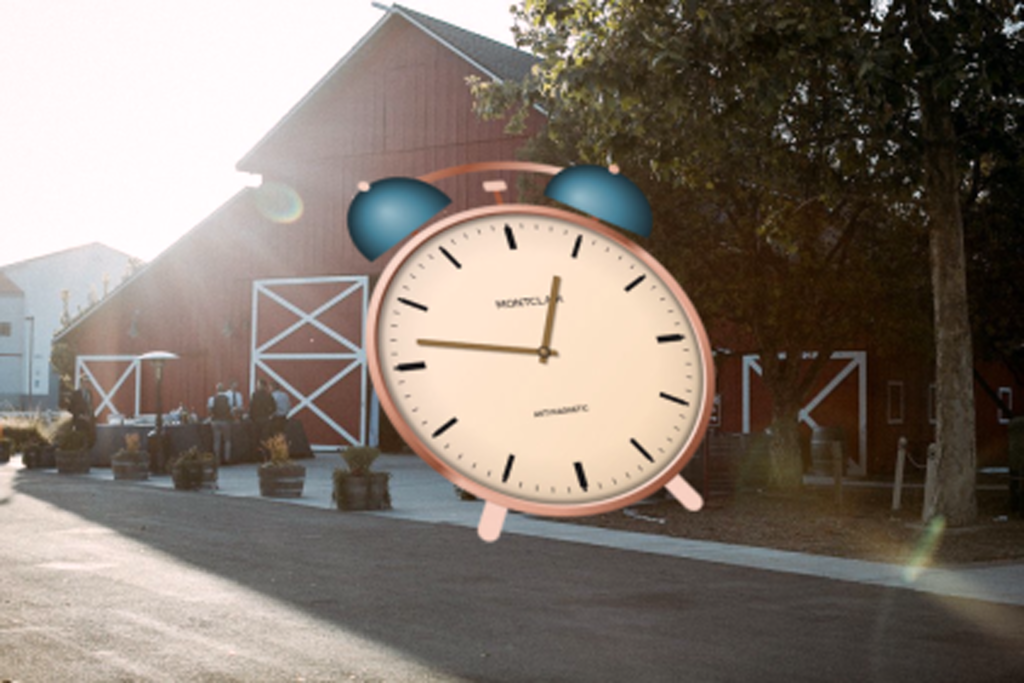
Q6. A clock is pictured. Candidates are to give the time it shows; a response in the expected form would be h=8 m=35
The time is h=12 m=47
